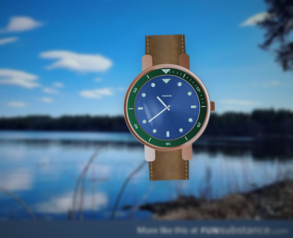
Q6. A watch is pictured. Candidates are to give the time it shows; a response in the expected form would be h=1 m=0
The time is h=10 m=39
